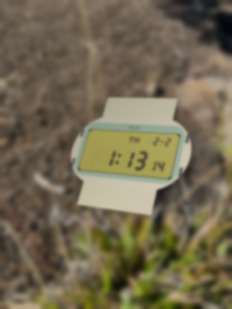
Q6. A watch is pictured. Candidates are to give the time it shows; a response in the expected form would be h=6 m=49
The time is h=1 m=13
